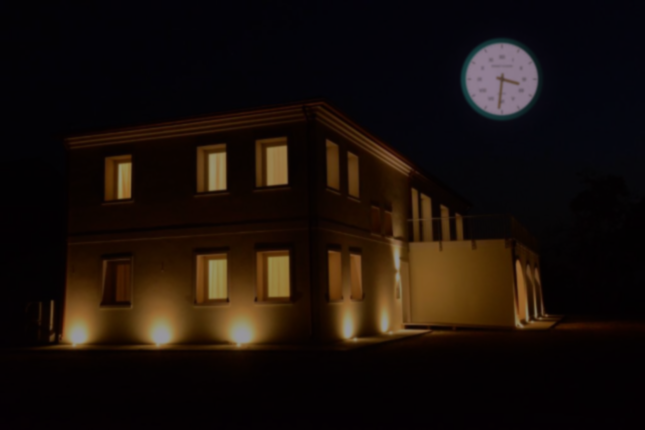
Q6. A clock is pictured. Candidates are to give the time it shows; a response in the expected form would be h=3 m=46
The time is h=3 m=31
